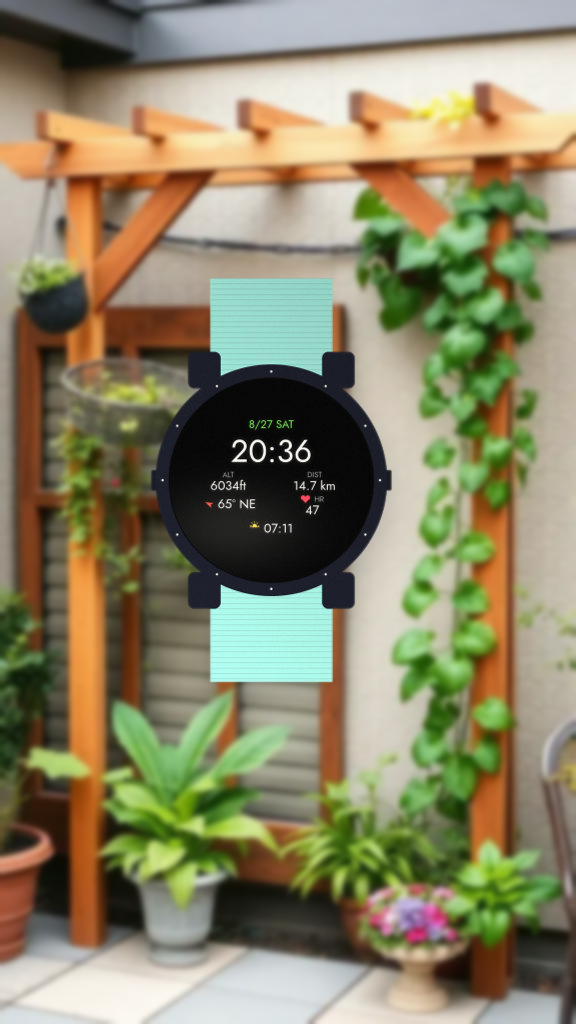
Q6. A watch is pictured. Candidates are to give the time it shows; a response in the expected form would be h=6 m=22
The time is h=20 m=36
